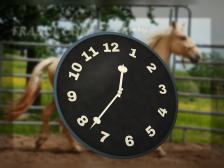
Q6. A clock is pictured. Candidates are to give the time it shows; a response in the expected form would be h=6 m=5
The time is h=12 m=38
